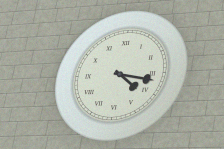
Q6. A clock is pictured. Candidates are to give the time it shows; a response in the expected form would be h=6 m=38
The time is h=4 m=17
